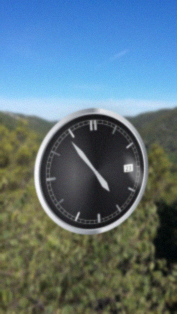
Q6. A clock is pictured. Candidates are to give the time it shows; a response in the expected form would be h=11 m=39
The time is h=4 m=54
